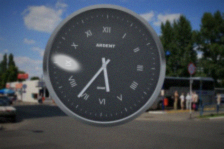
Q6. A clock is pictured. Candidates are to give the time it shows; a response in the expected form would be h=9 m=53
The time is h=5 m=36
